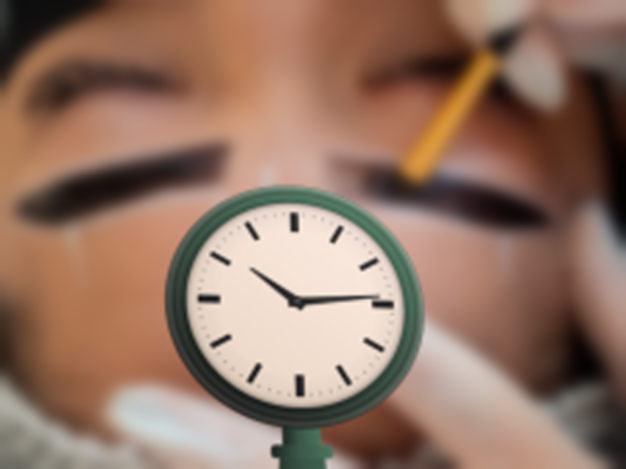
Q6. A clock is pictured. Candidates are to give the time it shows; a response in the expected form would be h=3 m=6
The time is h=10 m=14
